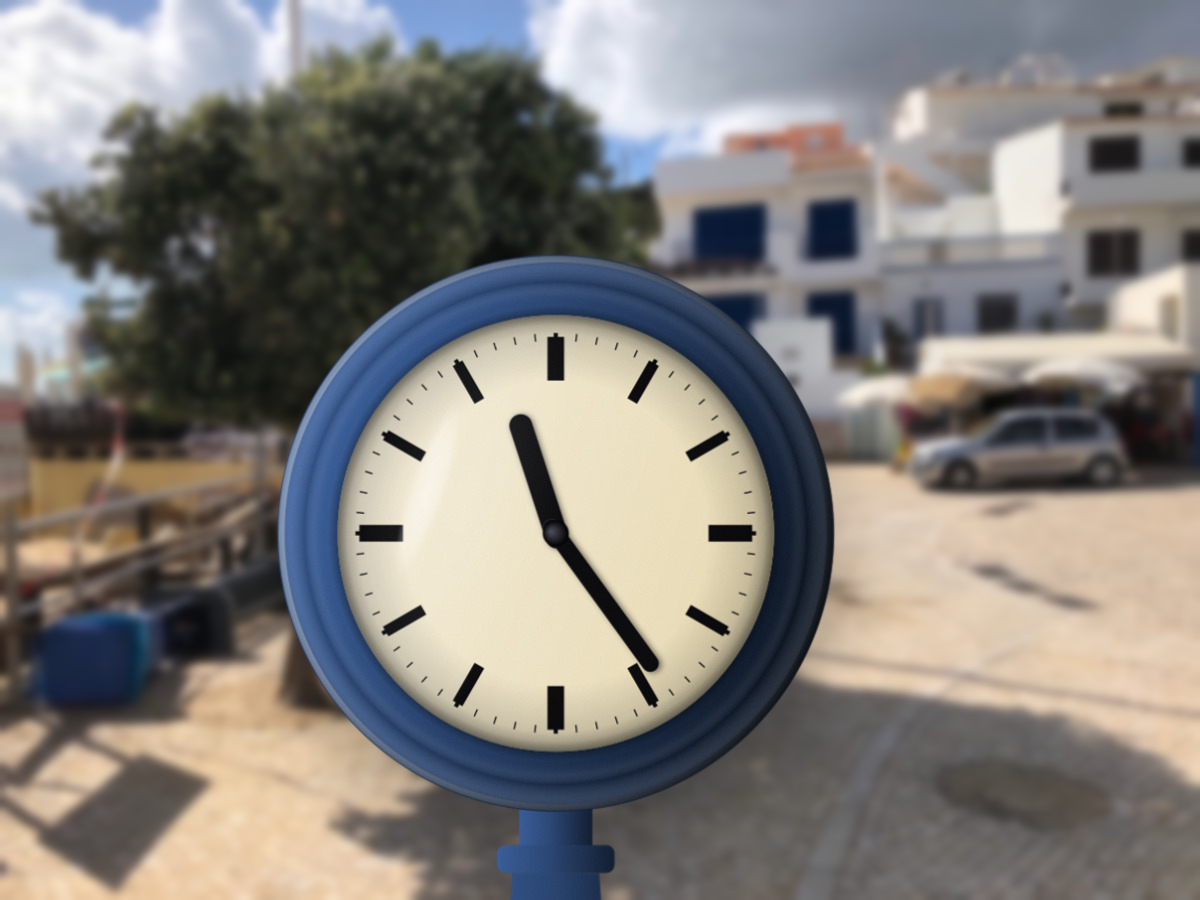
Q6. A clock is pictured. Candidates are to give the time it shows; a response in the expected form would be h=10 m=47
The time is h=11 m=24
